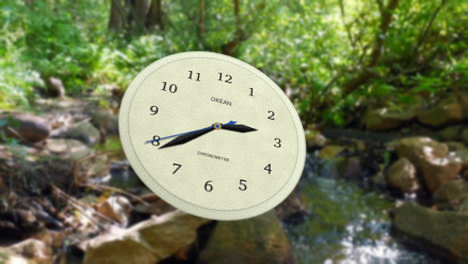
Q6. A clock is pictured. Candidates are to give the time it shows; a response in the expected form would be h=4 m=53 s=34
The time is h=2 m=38 s=40
